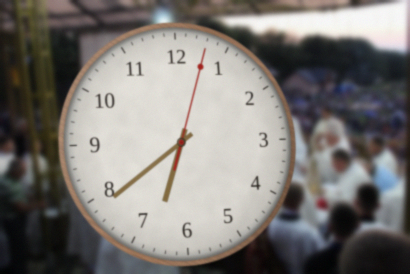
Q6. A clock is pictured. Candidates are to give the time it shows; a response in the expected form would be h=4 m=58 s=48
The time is h=6 m=39 s=3
